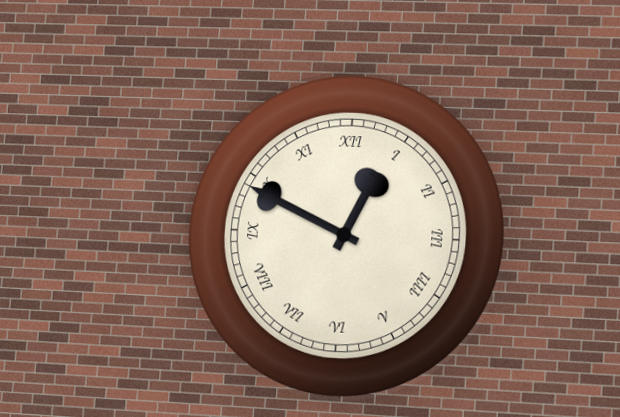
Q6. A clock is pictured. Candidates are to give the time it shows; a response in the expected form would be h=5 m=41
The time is h=12 m=49
